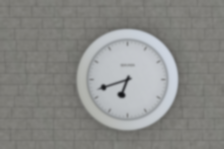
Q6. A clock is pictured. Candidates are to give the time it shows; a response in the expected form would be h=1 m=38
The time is h=6 m=42
